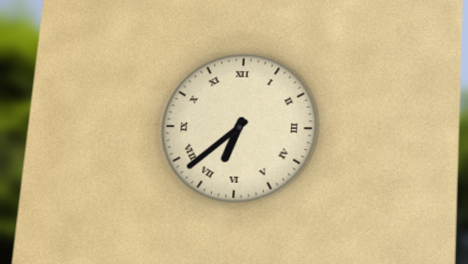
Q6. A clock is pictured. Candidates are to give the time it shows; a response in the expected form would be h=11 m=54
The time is h=6 m=38
